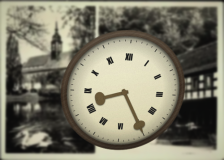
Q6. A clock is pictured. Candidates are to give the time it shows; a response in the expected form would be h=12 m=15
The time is h=8 m=25
